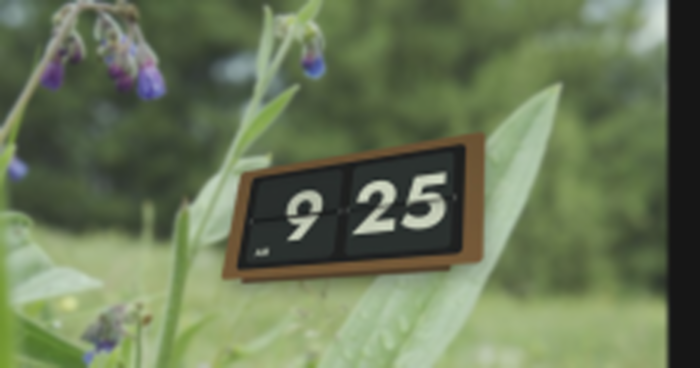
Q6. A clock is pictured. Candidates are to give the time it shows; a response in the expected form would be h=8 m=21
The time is h=9 m=25
